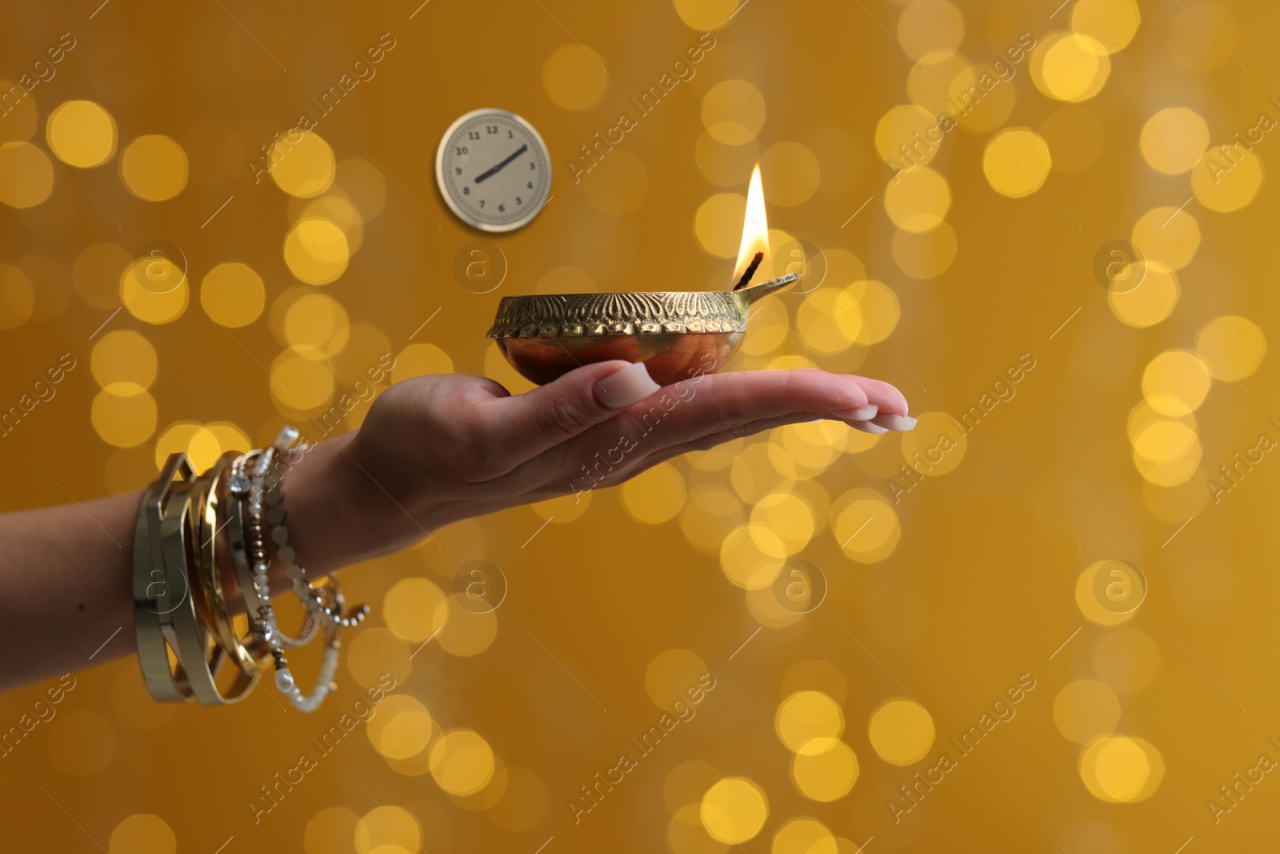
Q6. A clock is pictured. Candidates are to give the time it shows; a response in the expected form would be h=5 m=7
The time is h=8 m=10
